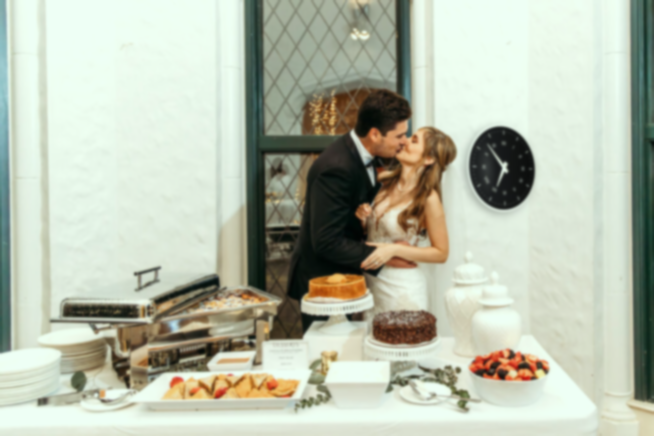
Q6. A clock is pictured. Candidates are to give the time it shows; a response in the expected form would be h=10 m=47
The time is h=6 m=53
